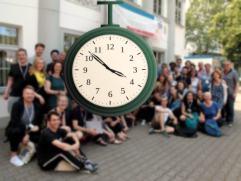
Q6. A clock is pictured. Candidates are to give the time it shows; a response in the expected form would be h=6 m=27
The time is h=3 m=52
